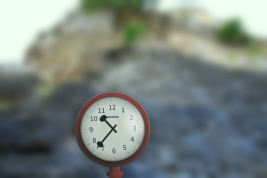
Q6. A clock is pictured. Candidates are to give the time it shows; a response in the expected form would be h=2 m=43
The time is h=10 m=37
